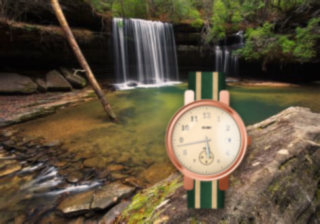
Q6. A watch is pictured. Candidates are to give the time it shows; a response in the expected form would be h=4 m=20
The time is h=5 m=43
